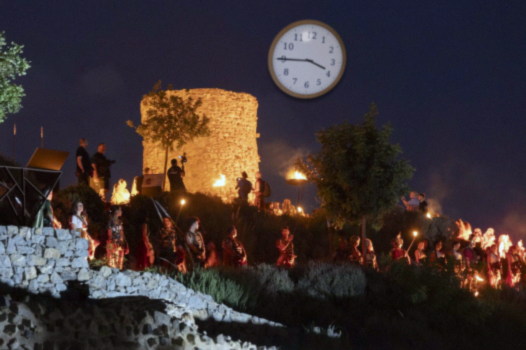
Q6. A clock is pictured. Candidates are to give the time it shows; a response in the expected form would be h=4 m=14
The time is h=3 m=45
